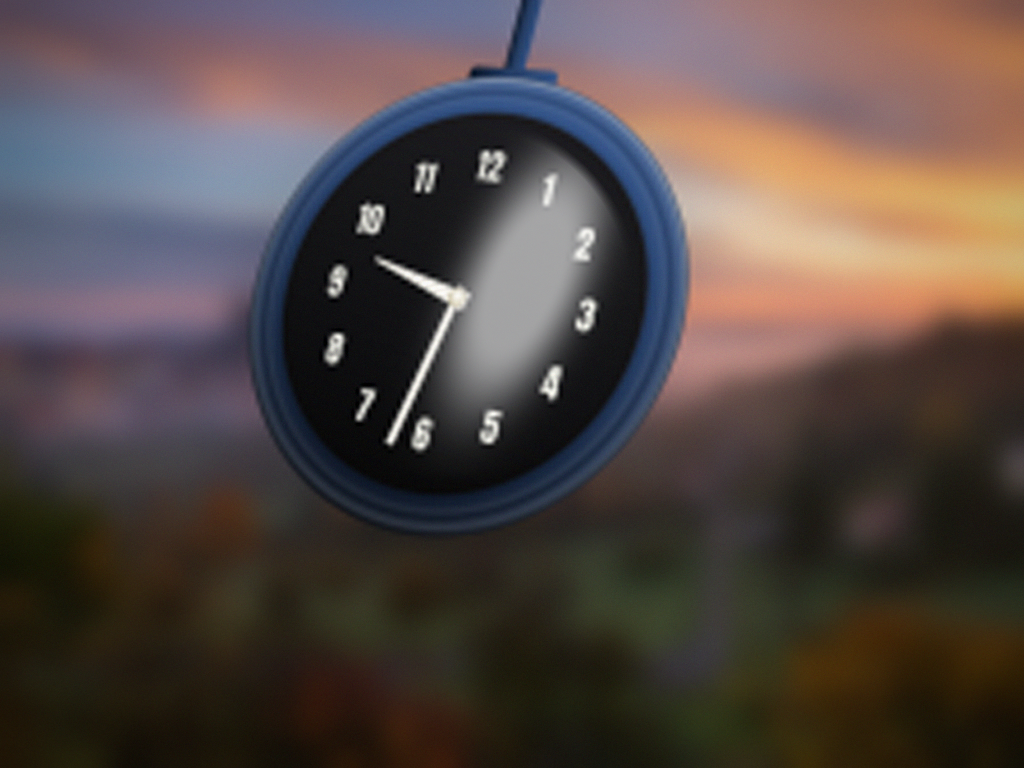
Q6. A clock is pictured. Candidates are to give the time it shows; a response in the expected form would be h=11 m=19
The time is h=9 m=32
